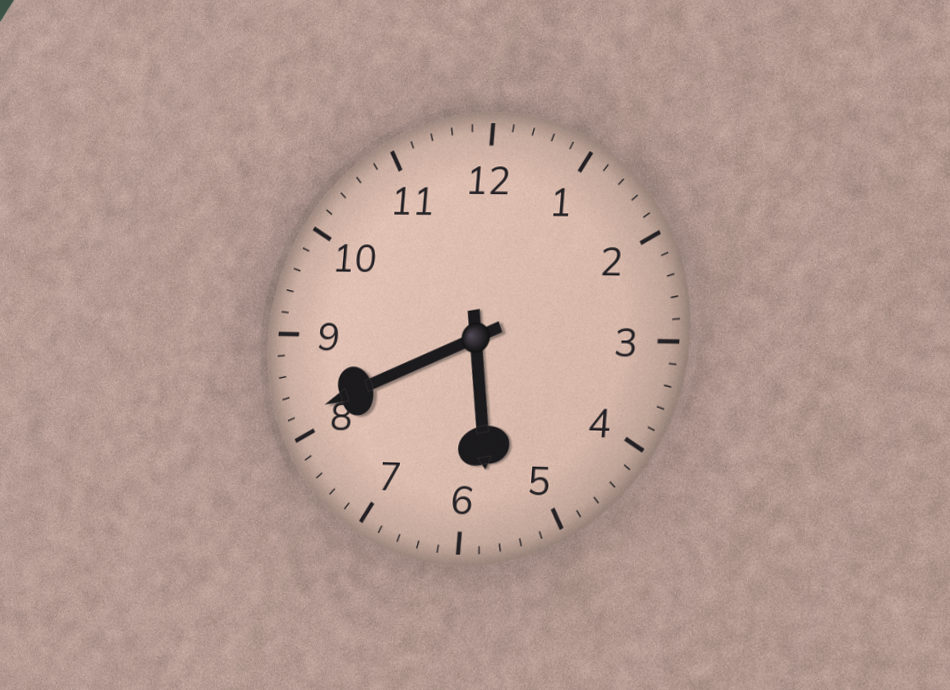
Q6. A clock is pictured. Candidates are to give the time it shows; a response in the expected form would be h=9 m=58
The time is h=5 m=41
